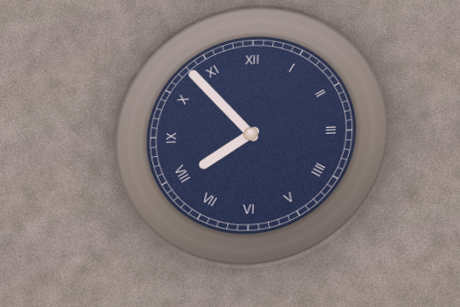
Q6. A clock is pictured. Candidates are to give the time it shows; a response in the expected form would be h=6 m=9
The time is h=7 m=53
